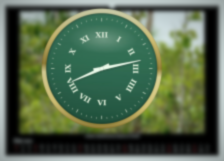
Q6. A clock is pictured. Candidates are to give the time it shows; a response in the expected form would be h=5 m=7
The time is h=8 m=13
